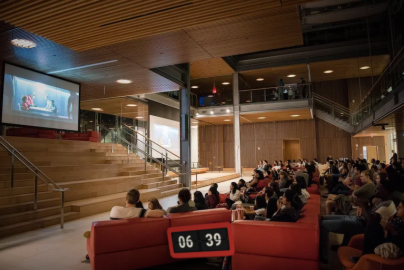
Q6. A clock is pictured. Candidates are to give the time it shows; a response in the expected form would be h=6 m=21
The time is h=6 m=39
